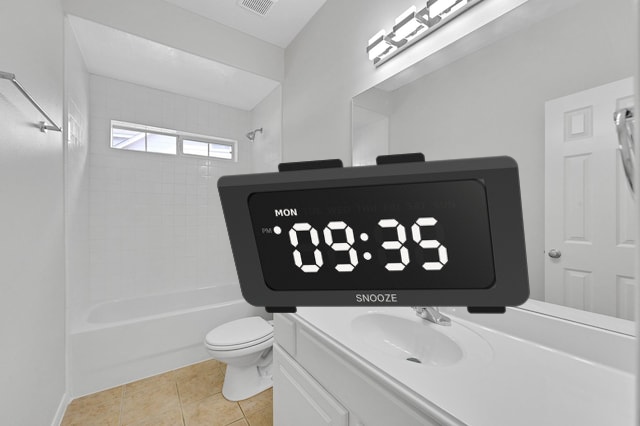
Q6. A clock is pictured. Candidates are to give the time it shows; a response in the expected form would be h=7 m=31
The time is h=9 m=35
